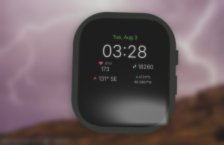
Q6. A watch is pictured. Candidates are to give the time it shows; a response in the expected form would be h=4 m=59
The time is h=3 m=28
